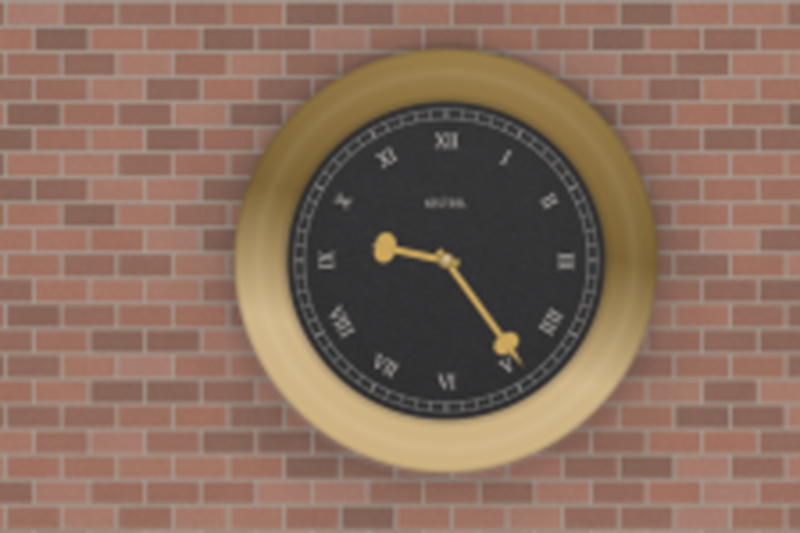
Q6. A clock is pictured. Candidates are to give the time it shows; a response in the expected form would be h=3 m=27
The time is h=9 m=24
